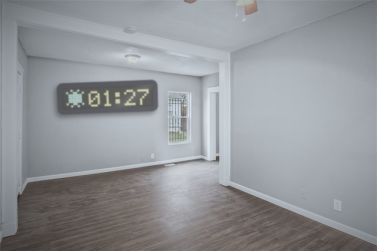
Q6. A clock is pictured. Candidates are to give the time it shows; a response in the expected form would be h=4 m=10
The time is h=1 m=27
